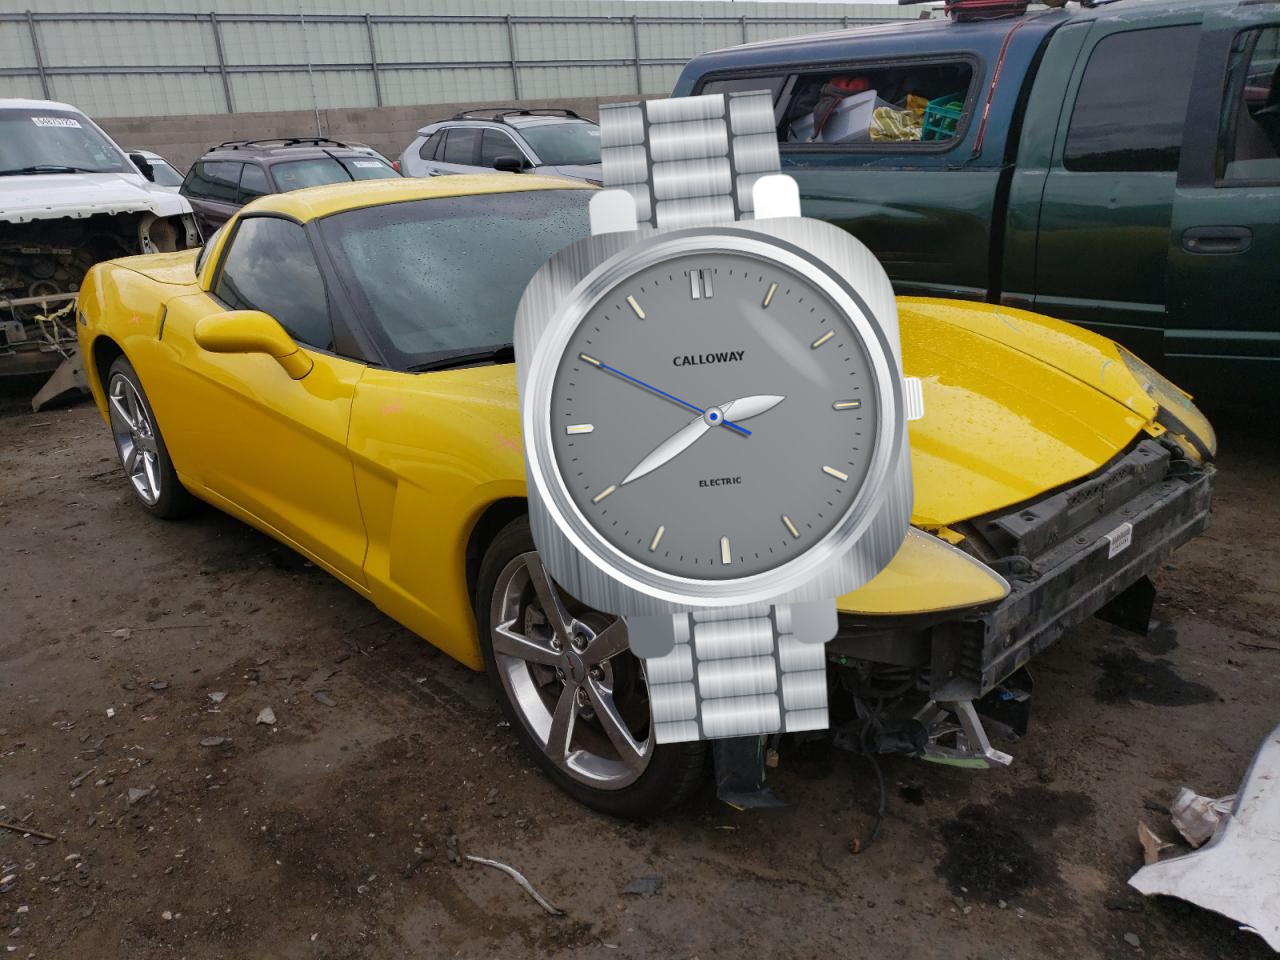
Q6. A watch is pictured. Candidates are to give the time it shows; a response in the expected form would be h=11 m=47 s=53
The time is h=2 m=39 s=50
